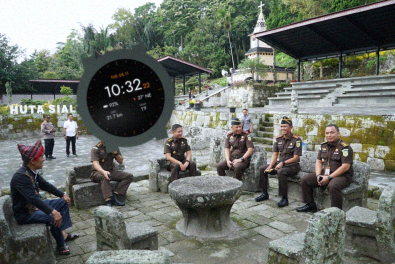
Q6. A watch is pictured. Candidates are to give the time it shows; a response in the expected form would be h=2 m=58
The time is h=10 m=32
